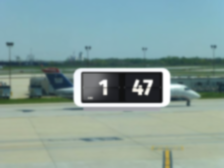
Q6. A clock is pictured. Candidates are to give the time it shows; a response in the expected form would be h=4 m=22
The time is h=1 m=47
